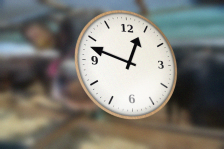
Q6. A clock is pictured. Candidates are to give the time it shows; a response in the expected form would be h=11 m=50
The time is h=12 m=48
